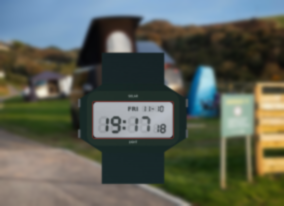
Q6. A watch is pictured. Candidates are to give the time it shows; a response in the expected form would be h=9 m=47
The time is h=19 m=17
